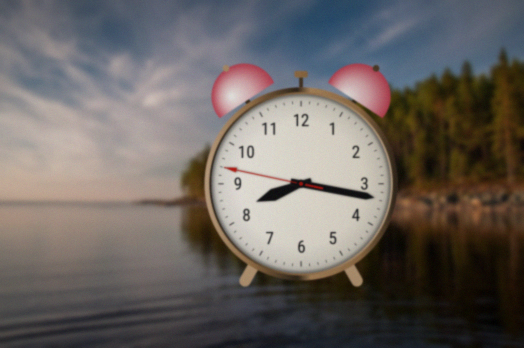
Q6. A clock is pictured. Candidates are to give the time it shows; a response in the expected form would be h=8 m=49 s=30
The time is h=8 m=16 s=47
